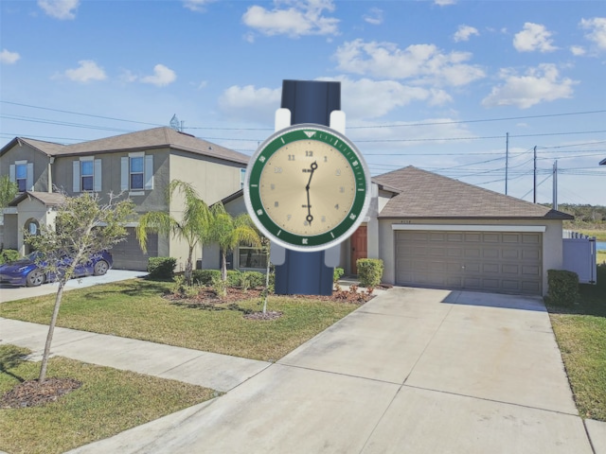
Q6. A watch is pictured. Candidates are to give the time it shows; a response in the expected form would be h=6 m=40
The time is h=12 m=29
